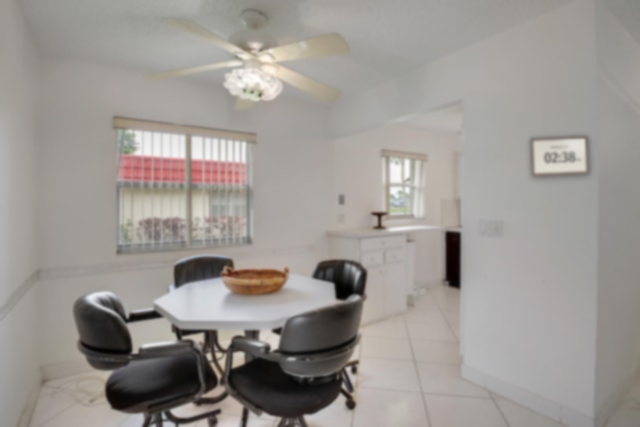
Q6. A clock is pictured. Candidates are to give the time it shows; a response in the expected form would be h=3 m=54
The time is h=2 m=38
